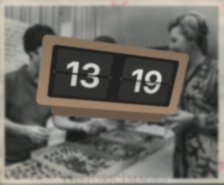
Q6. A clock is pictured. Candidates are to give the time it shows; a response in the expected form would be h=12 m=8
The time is h=13 m=19
